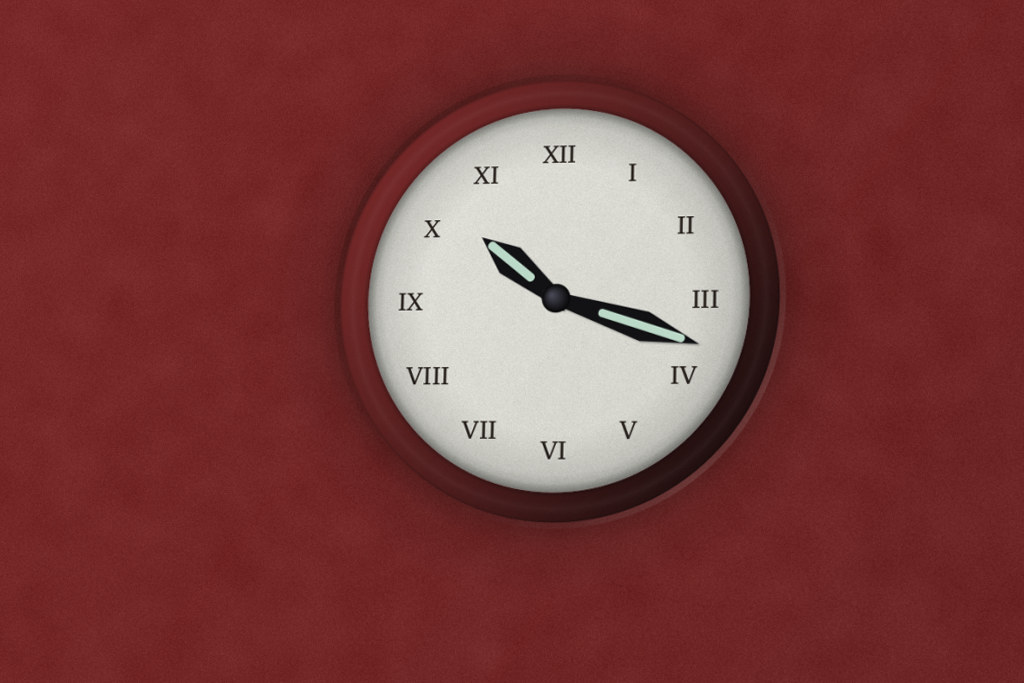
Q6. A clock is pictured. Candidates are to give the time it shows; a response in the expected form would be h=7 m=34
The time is h=10 m=18
